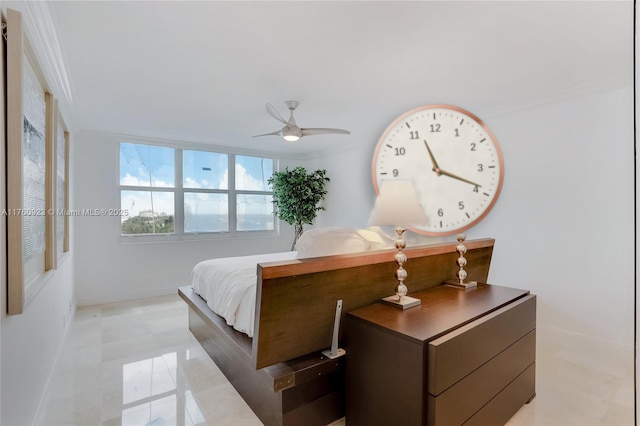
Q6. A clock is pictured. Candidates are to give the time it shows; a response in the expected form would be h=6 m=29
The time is h=11 m=19
